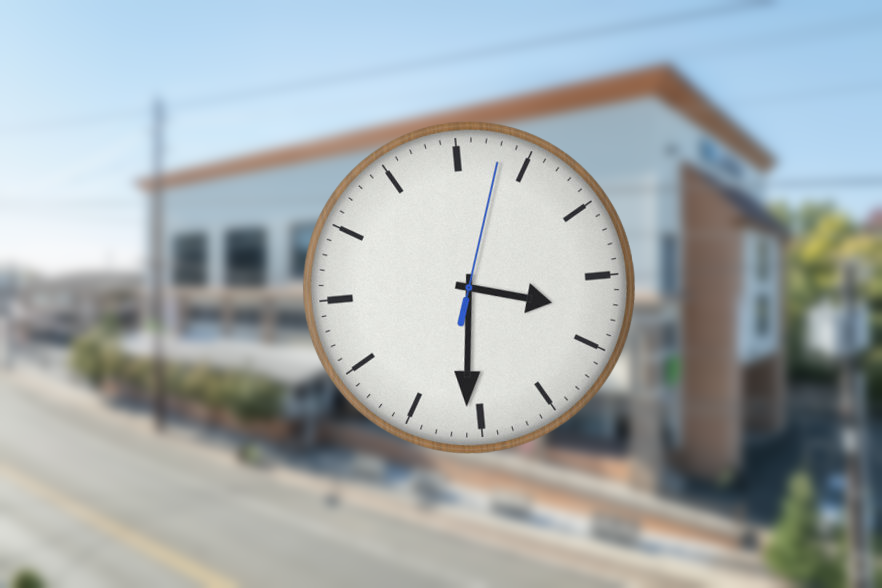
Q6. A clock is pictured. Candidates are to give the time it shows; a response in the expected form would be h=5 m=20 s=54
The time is h=3 m=31 s=3
